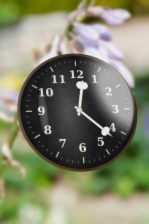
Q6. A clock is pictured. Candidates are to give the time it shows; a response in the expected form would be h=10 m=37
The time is h=12 m=22
